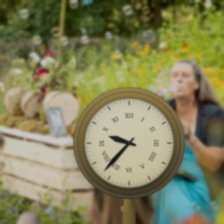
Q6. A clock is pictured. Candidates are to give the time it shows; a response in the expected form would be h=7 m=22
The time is h=9 m=37
